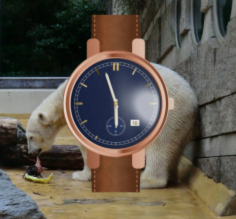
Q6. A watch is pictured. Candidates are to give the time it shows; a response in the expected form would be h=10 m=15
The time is h=5 m=57
